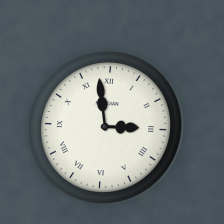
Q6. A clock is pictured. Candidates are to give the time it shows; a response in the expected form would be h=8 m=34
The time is h=2 m=58
